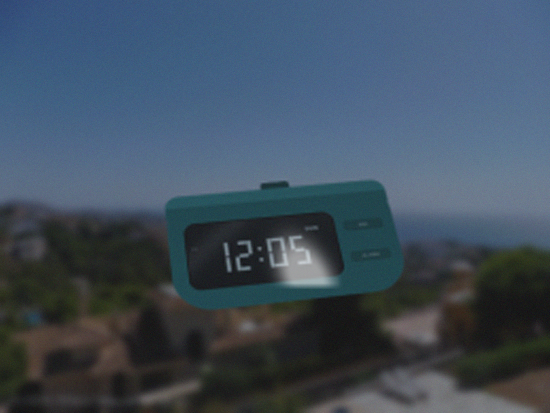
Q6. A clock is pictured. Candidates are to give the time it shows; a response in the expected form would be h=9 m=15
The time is h=12 m=5
